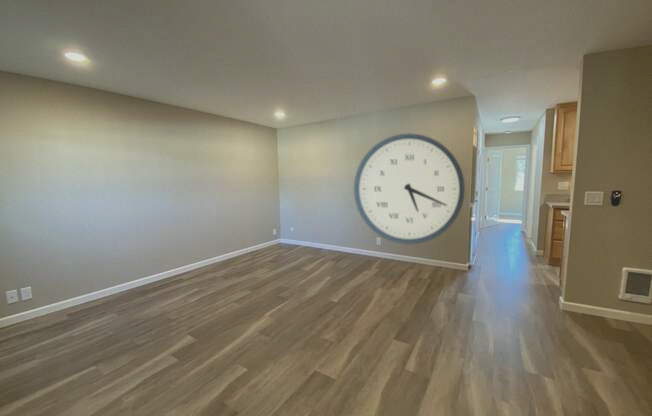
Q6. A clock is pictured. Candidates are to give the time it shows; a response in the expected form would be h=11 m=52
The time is h=5 m=19
